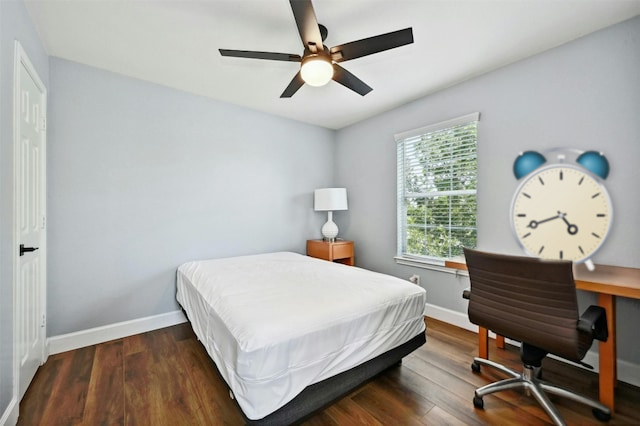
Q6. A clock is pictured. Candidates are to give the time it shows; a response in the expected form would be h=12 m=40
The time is h=4 m=42
